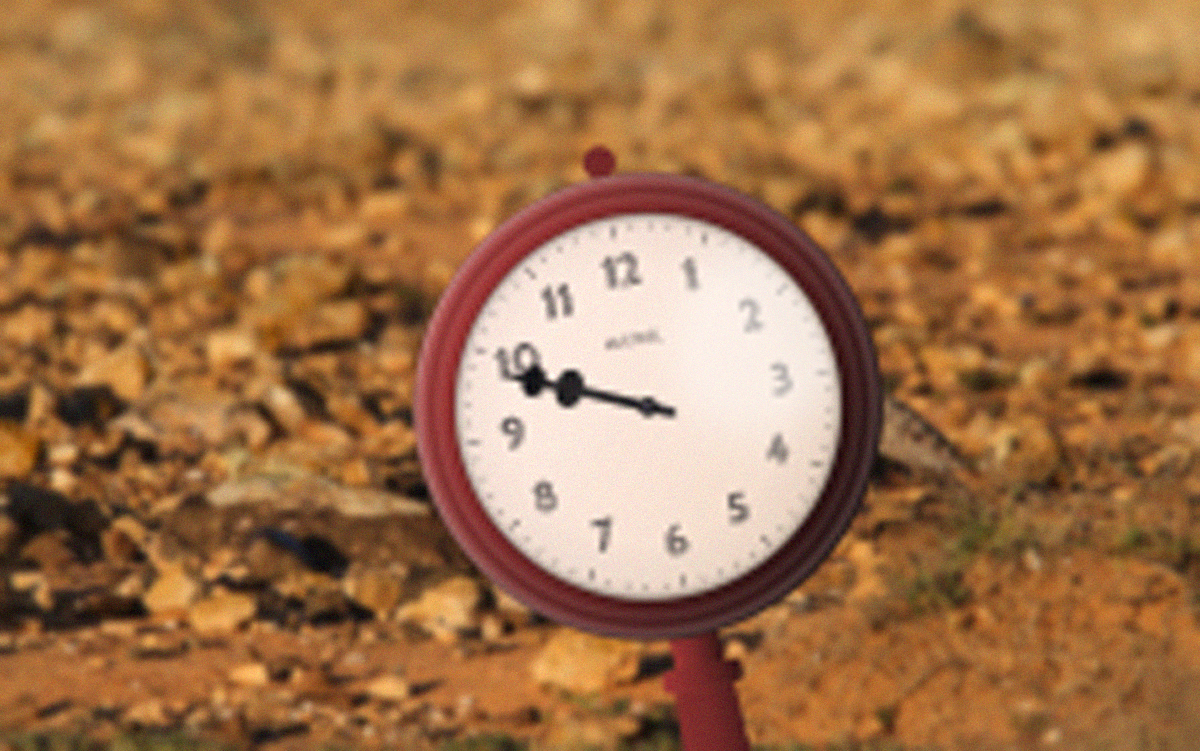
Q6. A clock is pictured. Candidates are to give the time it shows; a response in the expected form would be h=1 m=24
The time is h=9 m=49
